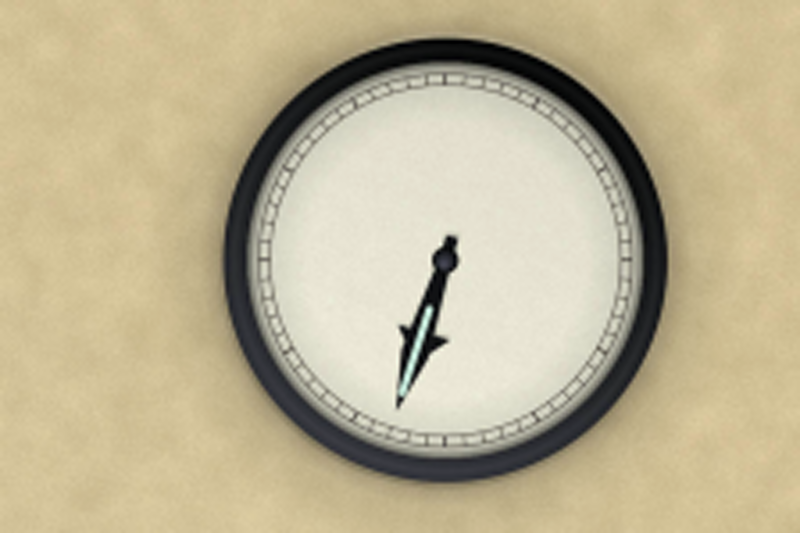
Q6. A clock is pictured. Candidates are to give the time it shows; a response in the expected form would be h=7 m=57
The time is h=6 m=33
